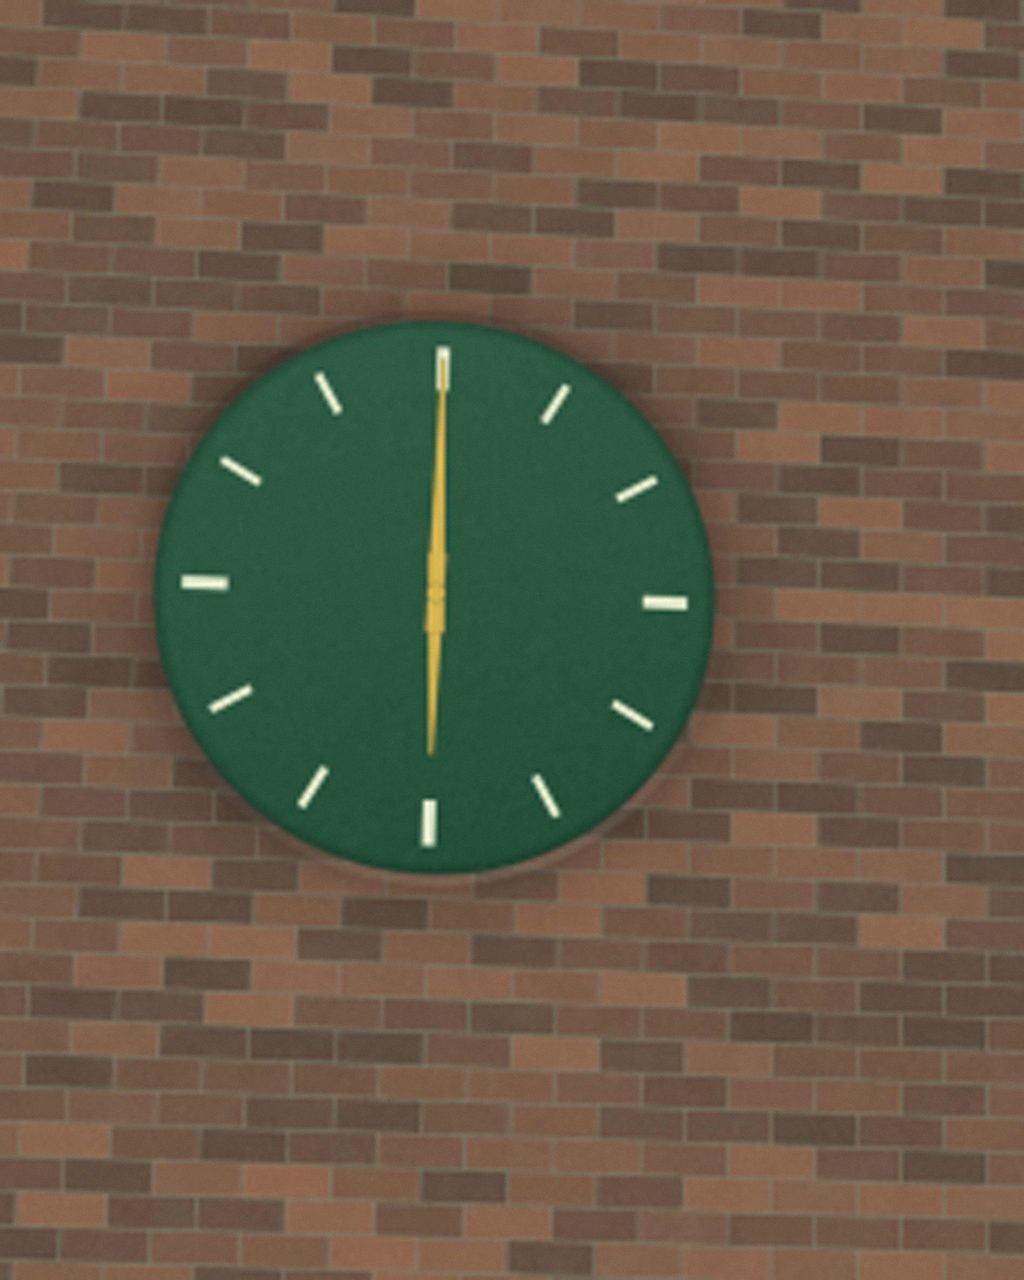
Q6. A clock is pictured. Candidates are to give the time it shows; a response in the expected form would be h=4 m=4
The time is h=6 m=0
